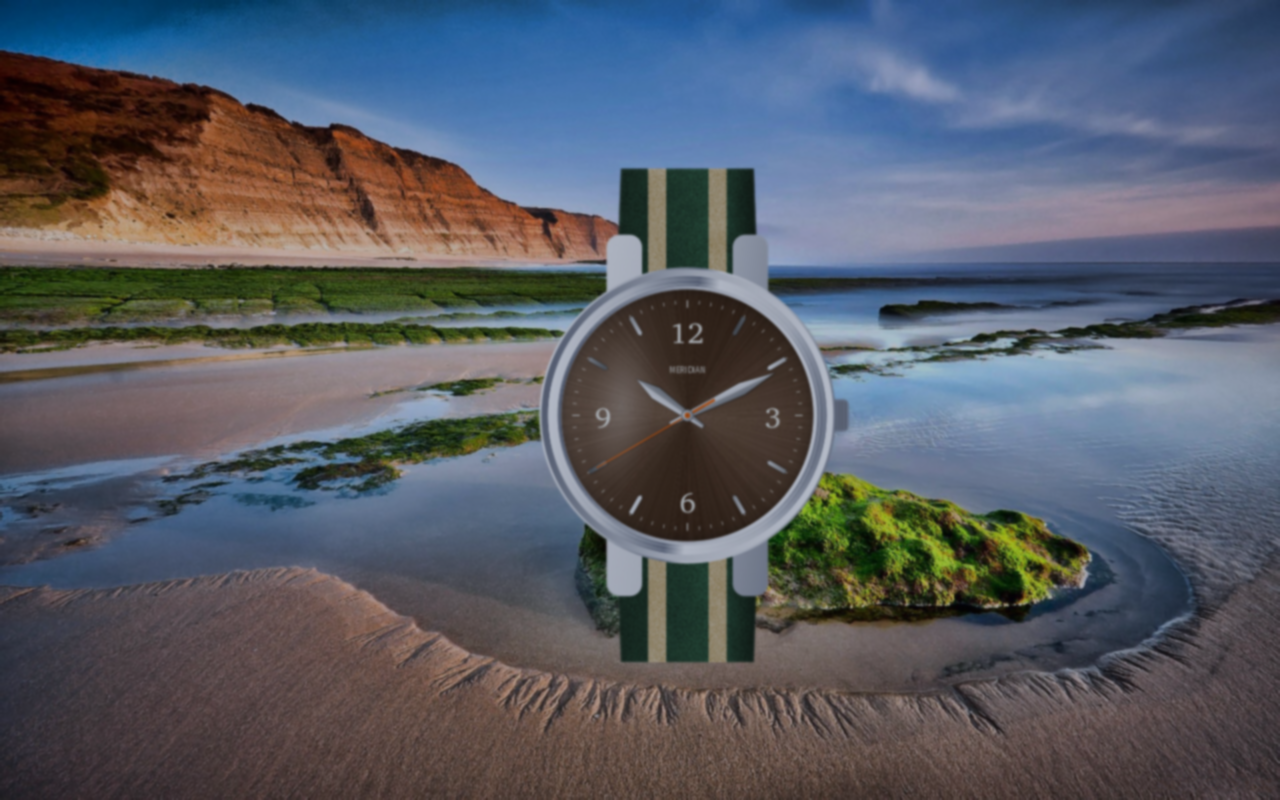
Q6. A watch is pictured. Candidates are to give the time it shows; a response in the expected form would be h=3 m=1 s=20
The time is h=10 m=10 s=40
